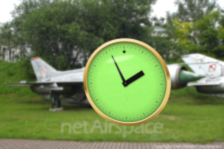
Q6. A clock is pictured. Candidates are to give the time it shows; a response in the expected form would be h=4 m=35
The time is h=1 m=56
